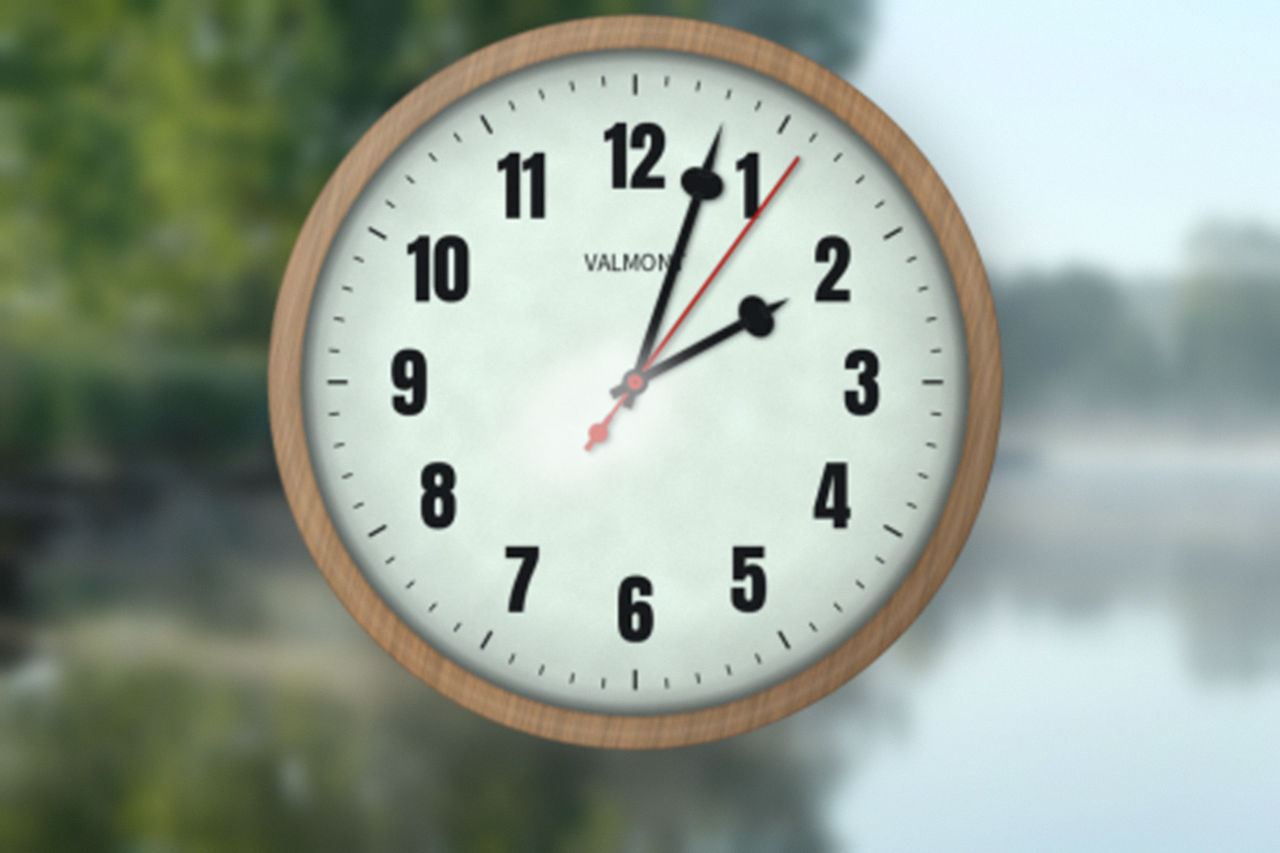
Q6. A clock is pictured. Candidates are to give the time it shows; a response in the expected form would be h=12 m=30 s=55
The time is h=2 m=3 s=6
